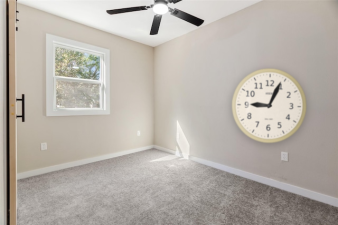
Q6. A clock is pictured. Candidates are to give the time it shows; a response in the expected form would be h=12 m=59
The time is h=9 m=4
